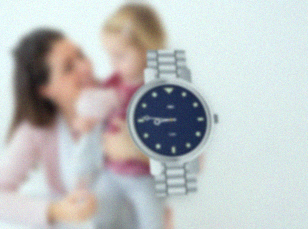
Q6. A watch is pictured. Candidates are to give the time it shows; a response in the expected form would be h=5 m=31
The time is h=8 m=46
